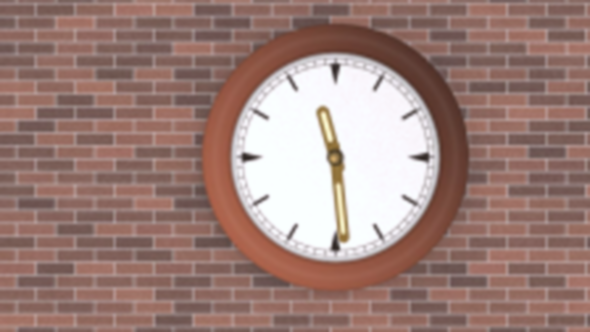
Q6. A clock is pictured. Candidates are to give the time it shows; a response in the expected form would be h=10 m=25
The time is h=11 m=29
